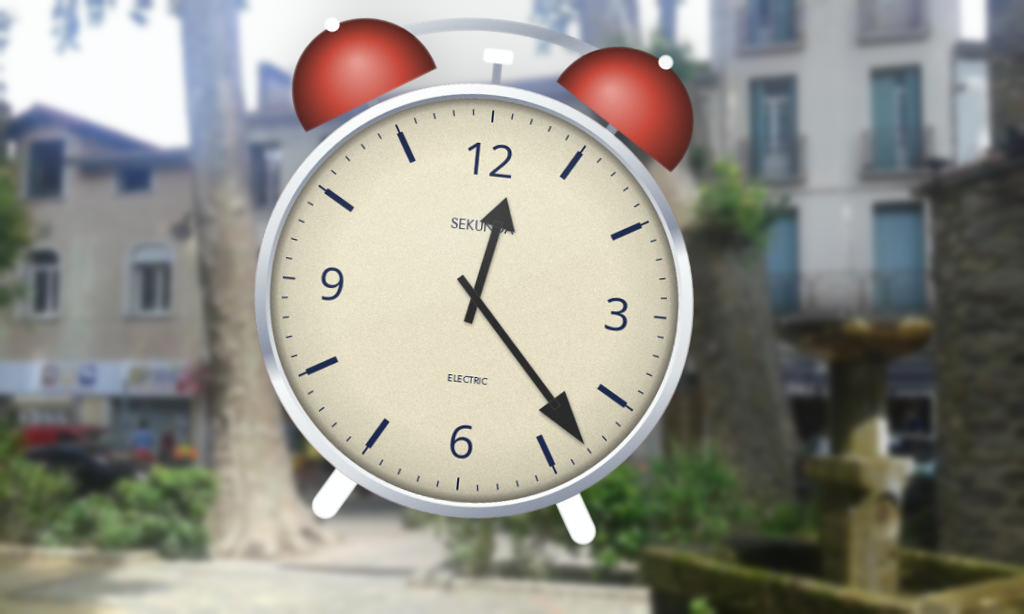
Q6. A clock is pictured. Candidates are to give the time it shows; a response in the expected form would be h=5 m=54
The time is h=12 m=23
